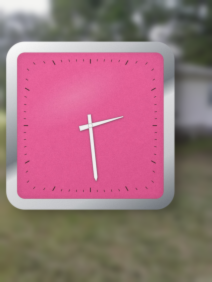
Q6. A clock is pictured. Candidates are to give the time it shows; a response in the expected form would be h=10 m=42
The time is h=2 m=29
